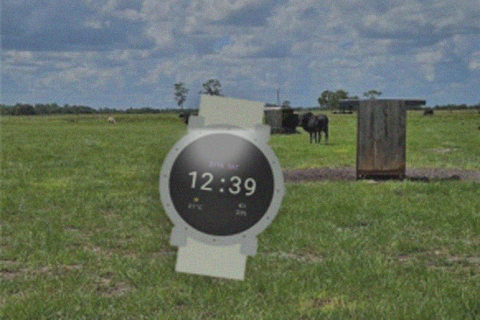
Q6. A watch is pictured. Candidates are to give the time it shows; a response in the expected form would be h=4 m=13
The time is h=12 m=39
